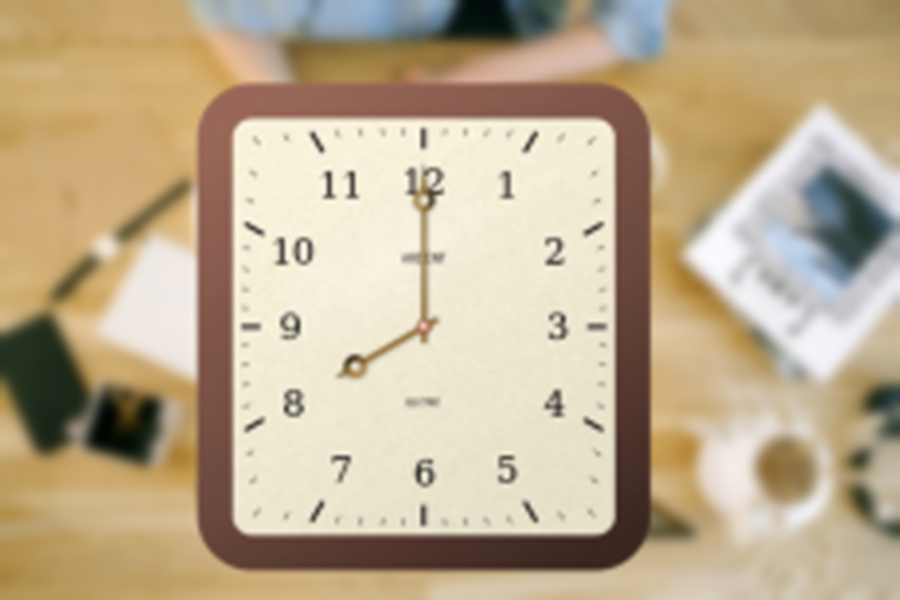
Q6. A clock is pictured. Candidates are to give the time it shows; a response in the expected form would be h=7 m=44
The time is h=8 m=0
